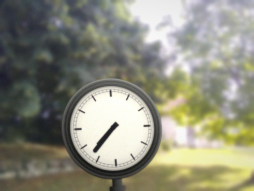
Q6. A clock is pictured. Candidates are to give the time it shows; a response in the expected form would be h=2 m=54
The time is h=7 m=37
